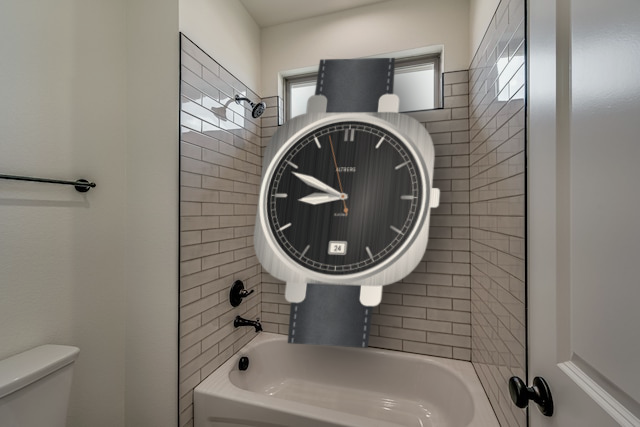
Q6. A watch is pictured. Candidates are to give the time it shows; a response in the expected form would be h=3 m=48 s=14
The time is h=8 m=48 s=57
